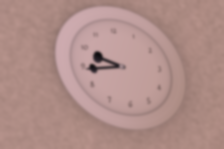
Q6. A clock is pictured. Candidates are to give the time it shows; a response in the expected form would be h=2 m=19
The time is h=9 m=44
